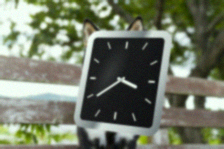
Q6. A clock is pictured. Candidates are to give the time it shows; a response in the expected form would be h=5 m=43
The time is h=3 m=39
